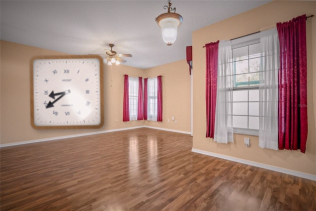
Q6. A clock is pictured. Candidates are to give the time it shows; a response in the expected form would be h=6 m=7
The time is h=8 m=39
